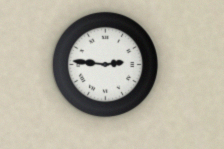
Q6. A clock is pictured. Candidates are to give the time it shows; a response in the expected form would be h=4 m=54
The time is h=2 m=46
